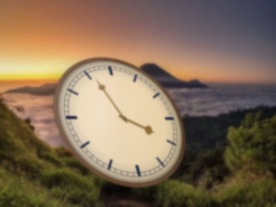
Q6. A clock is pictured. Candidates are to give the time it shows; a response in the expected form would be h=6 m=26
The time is h=3 m=56
